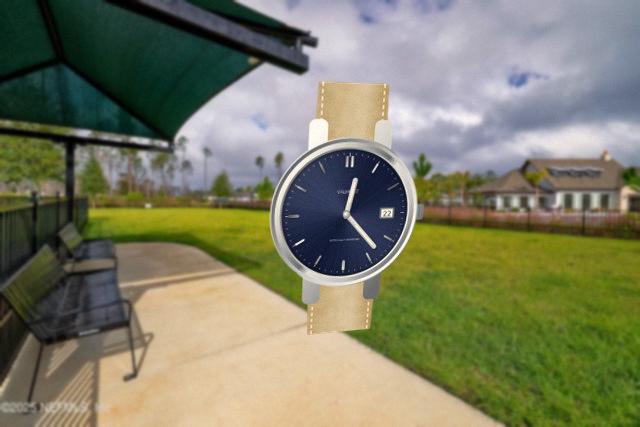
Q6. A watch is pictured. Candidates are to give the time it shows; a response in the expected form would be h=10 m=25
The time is h=12 m=23
